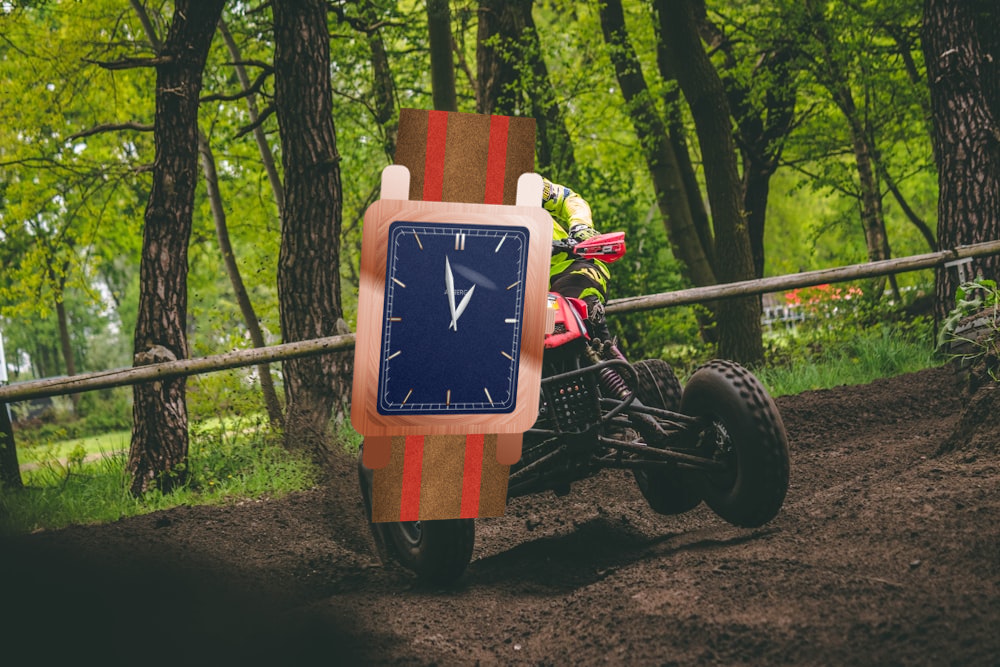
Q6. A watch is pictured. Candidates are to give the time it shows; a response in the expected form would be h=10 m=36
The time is h=12 m=58
